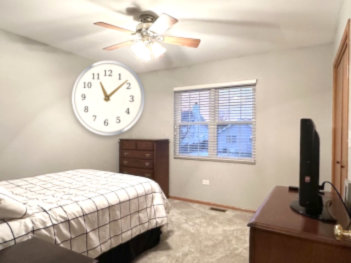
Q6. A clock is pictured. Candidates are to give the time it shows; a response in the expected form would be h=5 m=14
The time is h=11 m=8
